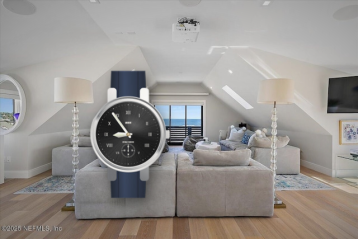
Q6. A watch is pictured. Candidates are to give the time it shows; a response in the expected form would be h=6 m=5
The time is h=8 m=54
